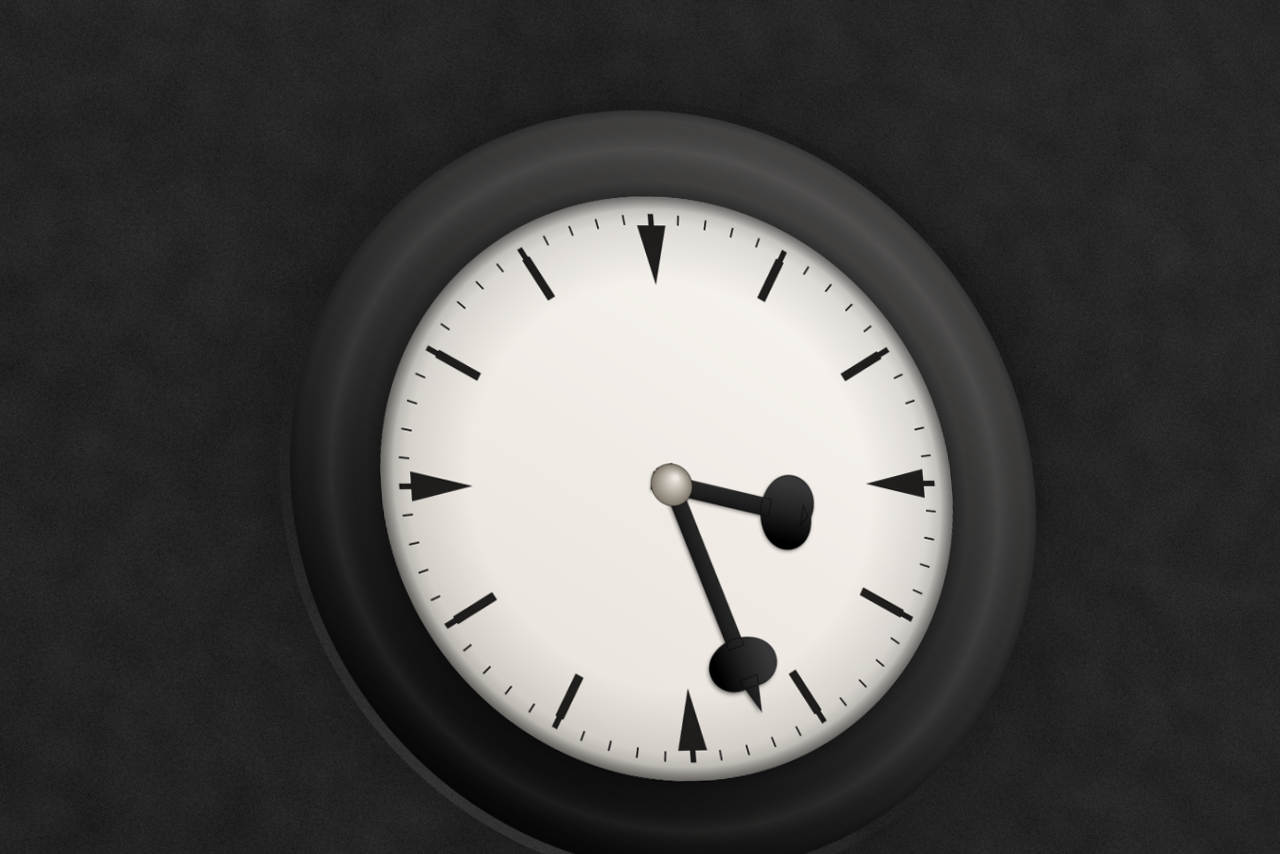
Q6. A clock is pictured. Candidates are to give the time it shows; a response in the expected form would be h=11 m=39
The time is h=3 m=27
